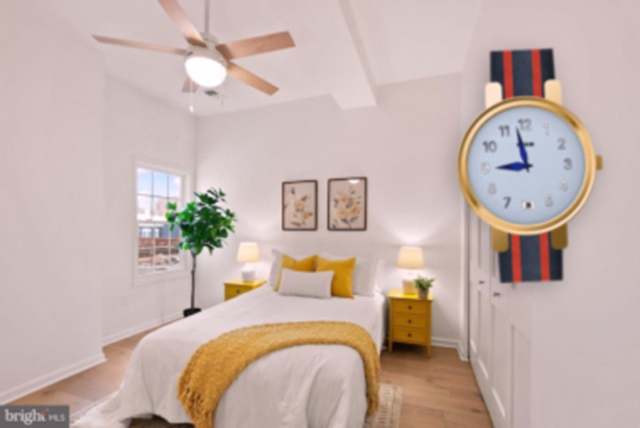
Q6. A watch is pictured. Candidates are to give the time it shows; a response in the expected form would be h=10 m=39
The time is h=8 m=58
